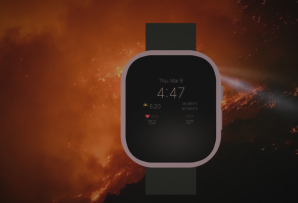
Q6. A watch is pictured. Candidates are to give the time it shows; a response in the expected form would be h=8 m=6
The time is h=4 m=47
